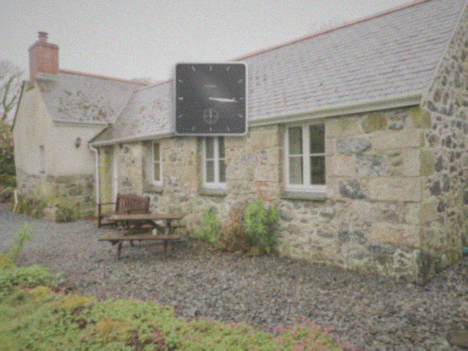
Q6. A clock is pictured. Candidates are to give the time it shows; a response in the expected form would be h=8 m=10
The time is h=3 m=16
